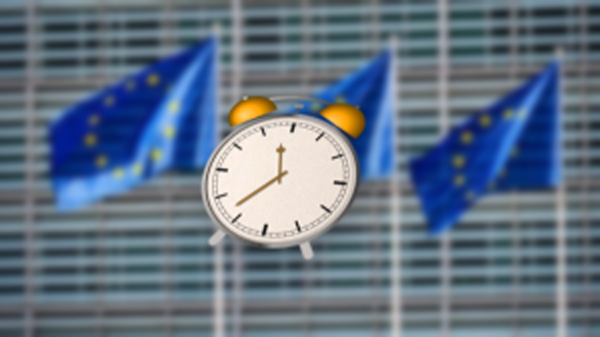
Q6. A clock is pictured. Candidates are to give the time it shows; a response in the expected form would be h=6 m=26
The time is h=11 m=37
